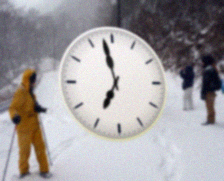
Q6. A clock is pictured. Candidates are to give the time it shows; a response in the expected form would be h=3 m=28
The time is h=6 m=58
